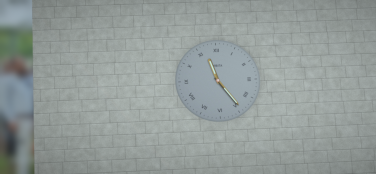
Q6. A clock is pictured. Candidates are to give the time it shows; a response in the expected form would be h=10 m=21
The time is h=11 m=24
